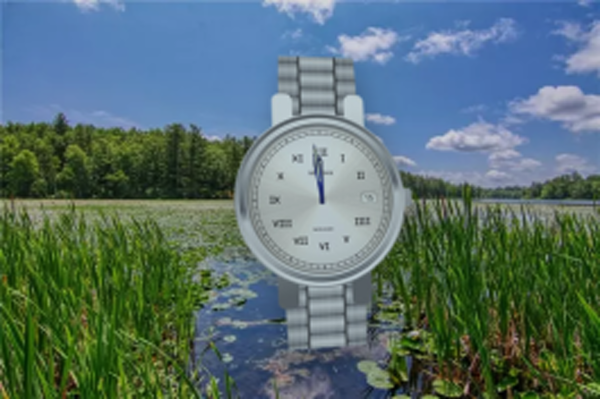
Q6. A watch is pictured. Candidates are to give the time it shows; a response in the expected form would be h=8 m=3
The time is h=11 m=59
